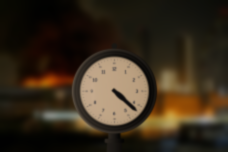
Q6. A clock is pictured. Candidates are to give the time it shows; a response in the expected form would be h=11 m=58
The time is h=4 m=22
